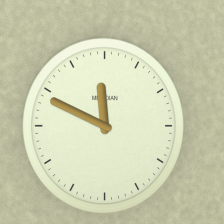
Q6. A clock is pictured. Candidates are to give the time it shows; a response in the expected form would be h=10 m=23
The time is h=11 m=49
